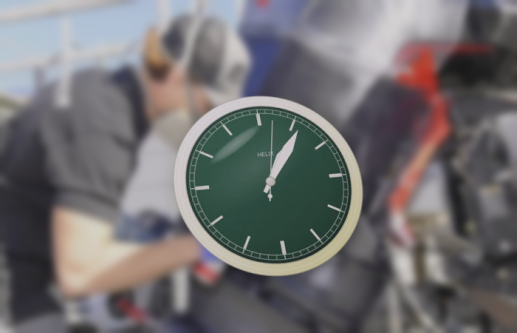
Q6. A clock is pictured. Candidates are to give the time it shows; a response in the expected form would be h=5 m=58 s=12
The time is h=1 m=6 s=2
